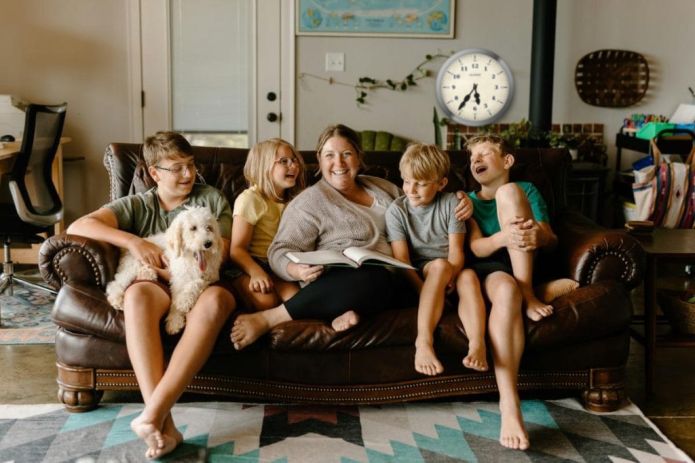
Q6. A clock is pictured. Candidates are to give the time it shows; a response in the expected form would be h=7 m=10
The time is h=5 m=36
